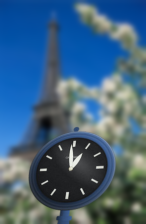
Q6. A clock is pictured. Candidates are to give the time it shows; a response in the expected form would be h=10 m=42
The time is h=12 m=59
